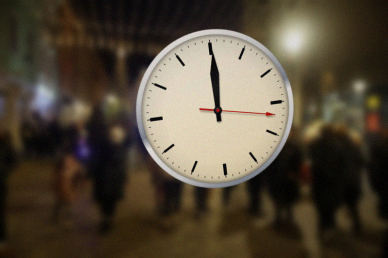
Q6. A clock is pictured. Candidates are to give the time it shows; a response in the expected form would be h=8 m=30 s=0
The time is h=12 m=0 s=17
